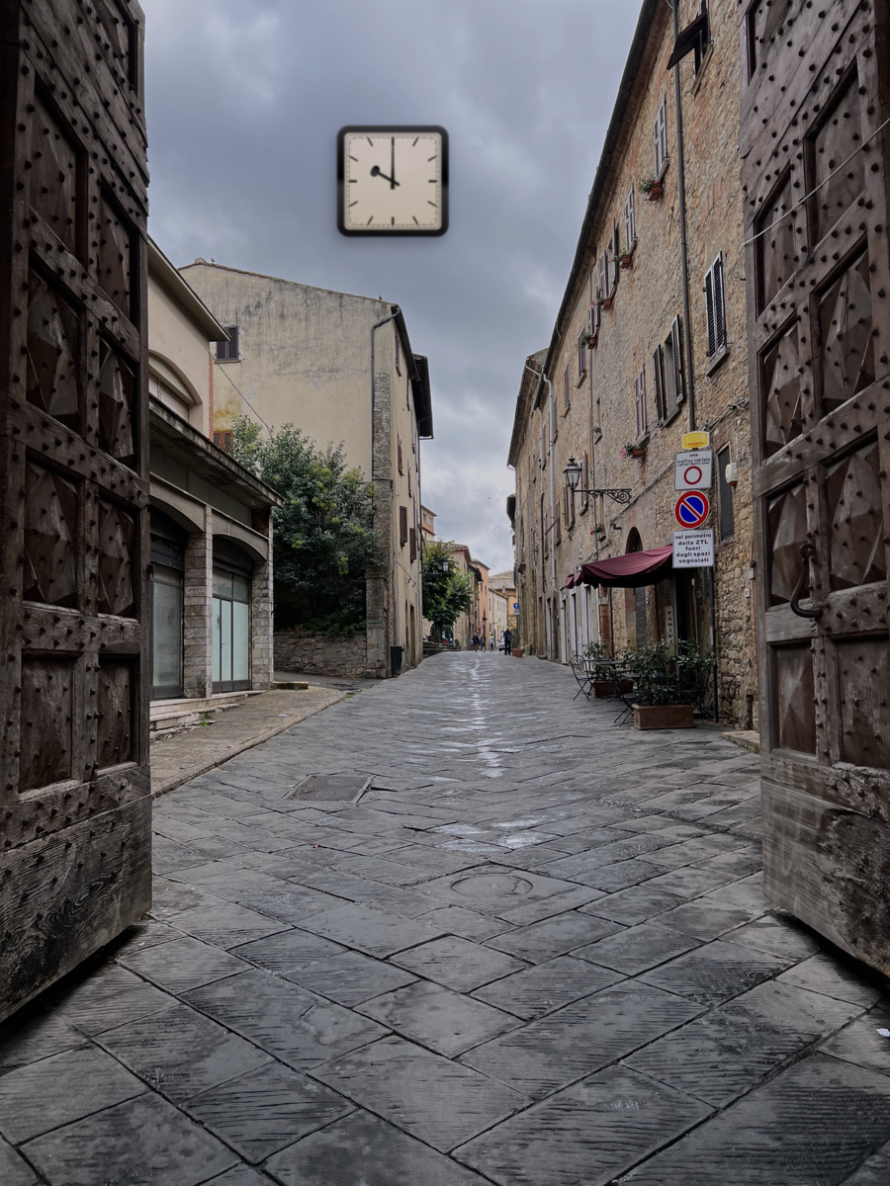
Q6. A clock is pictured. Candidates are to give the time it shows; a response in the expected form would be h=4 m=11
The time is h=10 m=0
